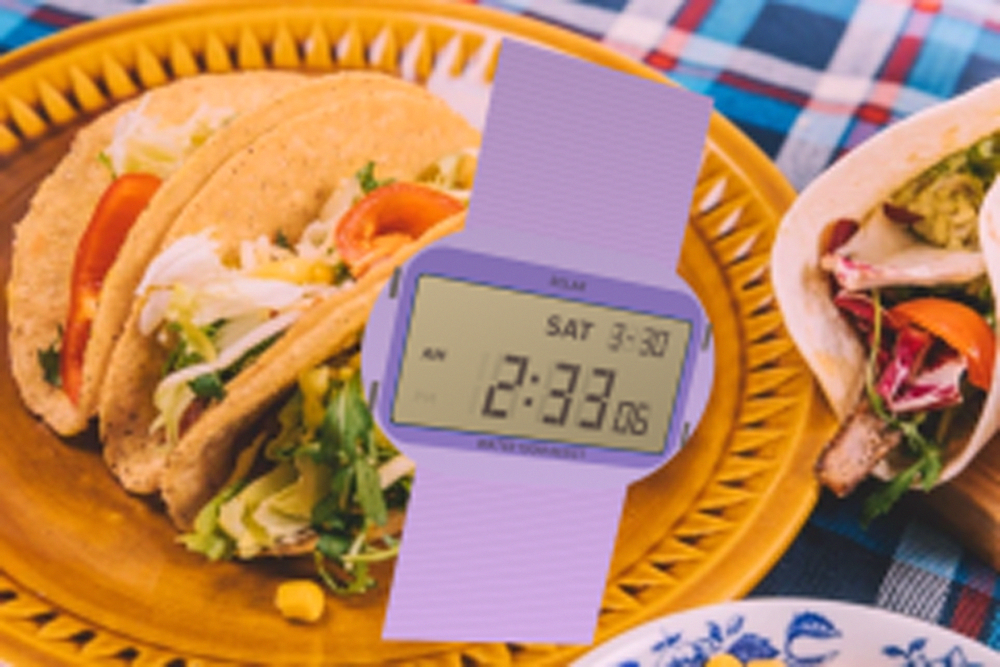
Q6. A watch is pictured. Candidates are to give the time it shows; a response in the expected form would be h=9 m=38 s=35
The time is h=2 m=33 s=6
